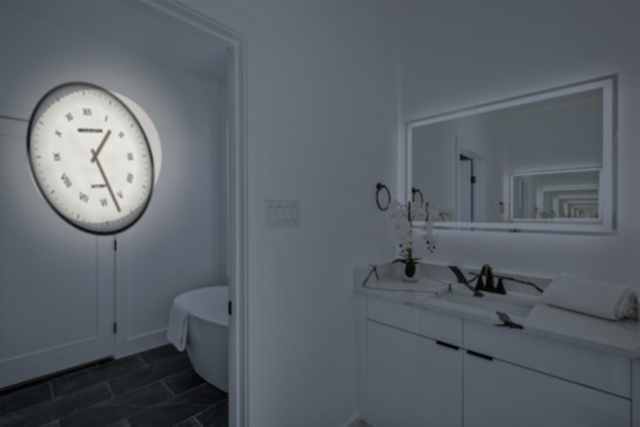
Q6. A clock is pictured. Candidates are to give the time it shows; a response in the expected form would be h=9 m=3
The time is h=1 m=27
